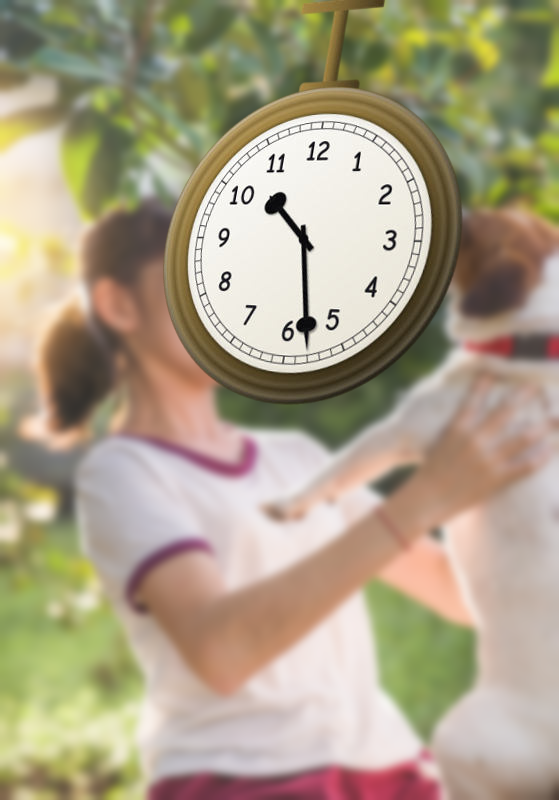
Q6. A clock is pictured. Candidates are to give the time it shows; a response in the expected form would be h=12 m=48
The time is h=10 m=28
